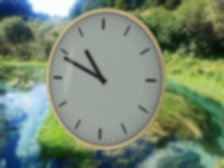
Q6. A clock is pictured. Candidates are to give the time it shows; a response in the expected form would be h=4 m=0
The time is h=10 m=49
